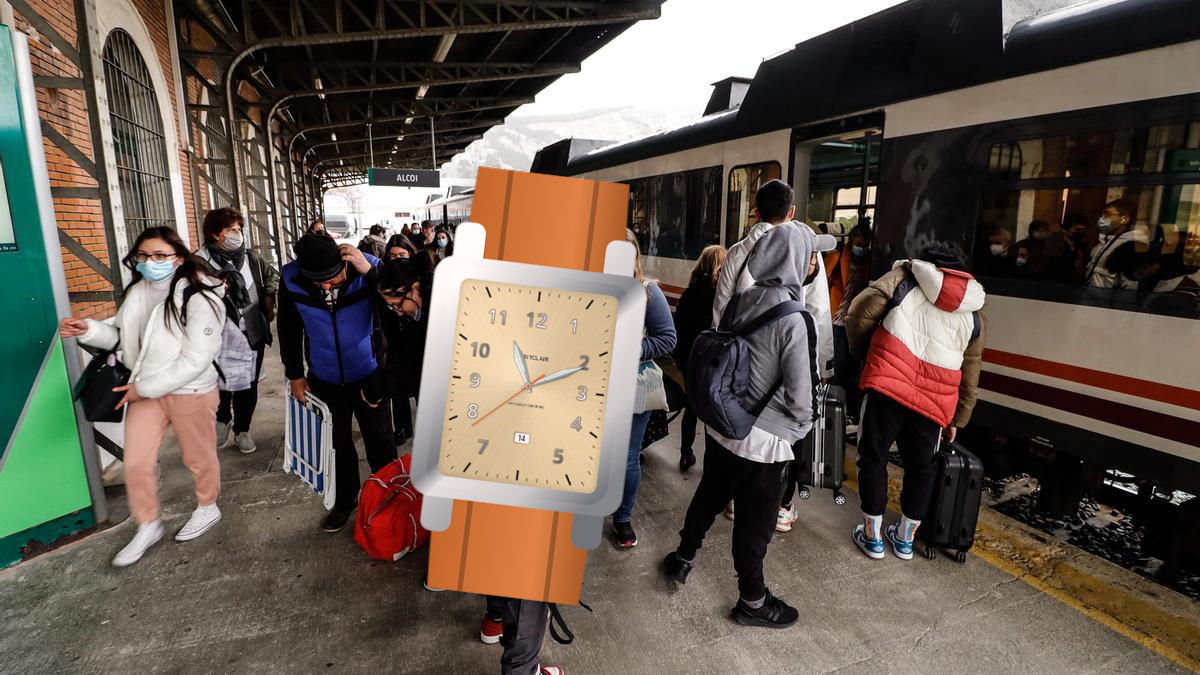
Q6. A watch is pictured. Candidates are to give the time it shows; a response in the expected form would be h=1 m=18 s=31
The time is h=11 m=10 s=38
